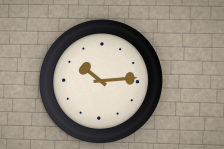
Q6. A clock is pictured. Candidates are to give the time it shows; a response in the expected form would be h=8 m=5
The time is h=10 m=14
